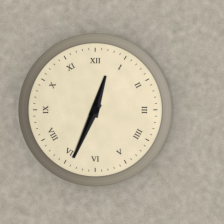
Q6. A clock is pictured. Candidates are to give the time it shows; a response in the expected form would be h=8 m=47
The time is h=12 m=34
